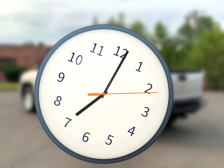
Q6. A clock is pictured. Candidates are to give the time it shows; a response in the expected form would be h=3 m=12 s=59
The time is h=7 m=1 s=11
